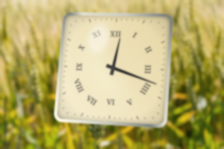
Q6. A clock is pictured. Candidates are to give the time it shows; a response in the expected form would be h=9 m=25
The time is h=12 m=18
